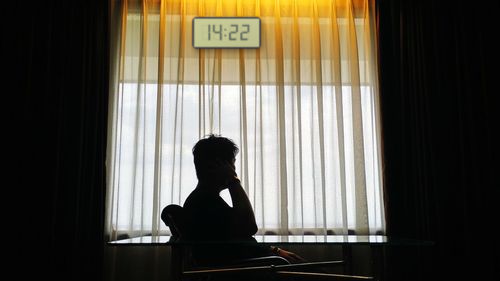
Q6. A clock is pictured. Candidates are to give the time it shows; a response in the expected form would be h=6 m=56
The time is h=14 m=22
